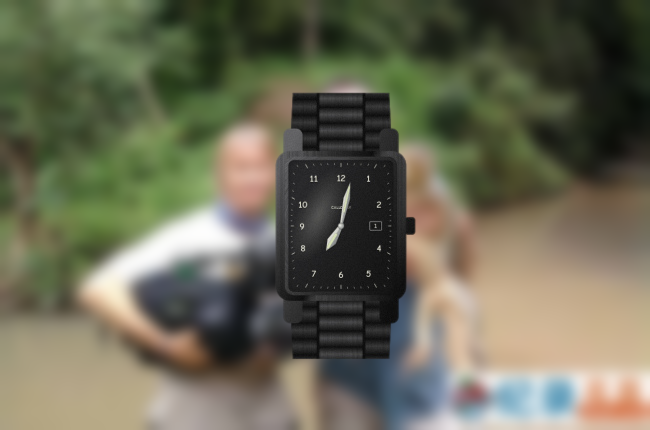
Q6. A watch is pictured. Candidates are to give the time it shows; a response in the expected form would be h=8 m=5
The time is h=7 m=2
